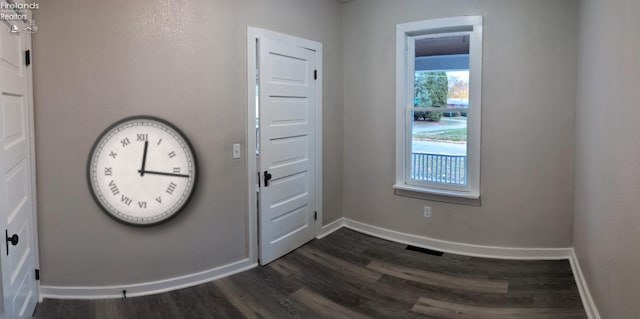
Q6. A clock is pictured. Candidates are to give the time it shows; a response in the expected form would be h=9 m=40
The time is h=12 m=16
